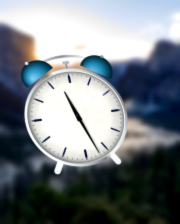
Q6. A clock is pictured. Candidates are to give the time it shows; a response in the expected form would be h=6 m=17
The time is h=11 m=27
